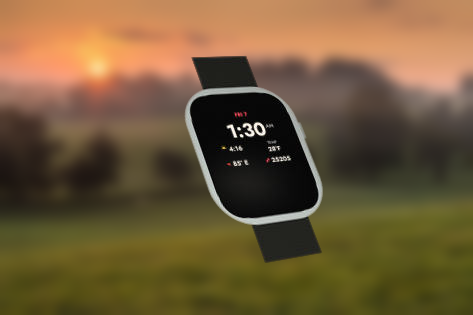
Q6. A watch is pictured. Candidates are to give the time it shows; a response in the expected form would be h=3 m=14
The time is h=1 m=30
